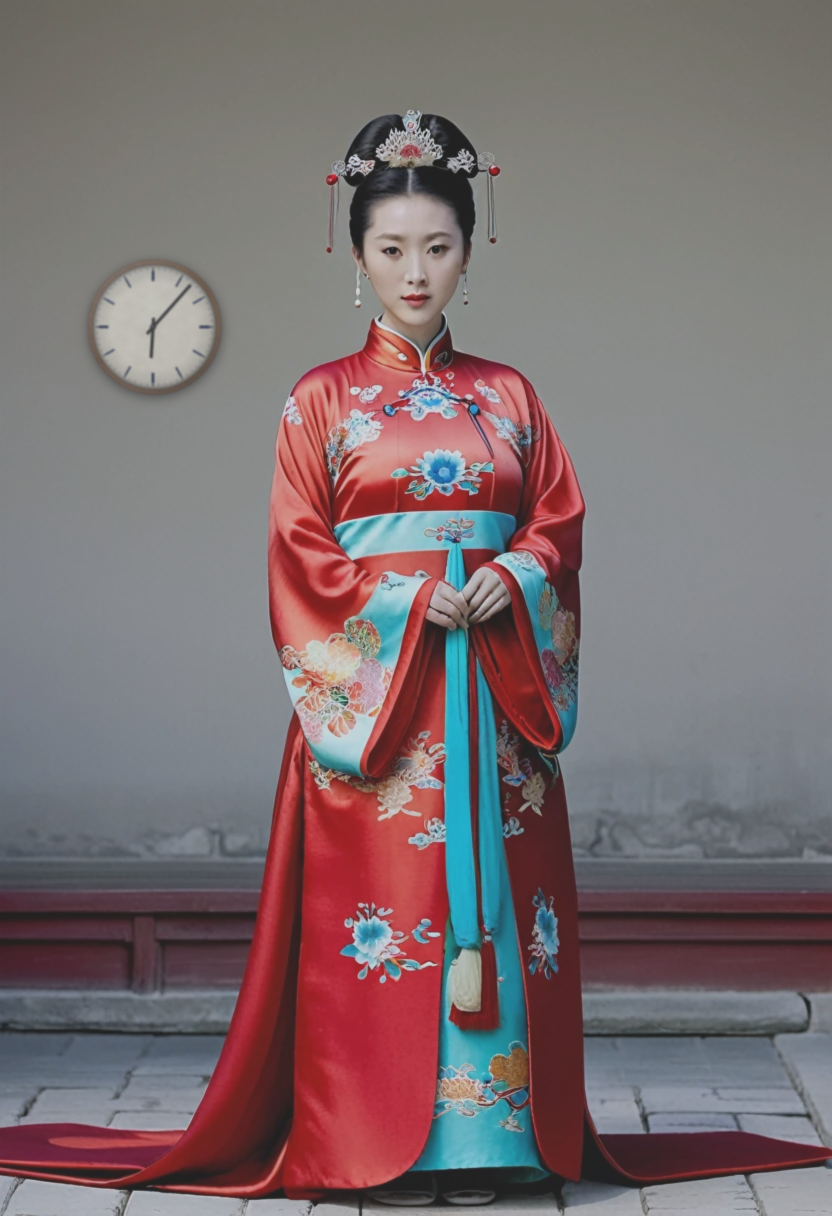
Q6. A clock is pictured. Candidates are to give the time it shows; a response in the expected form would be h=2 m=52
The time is h=6 m=7
